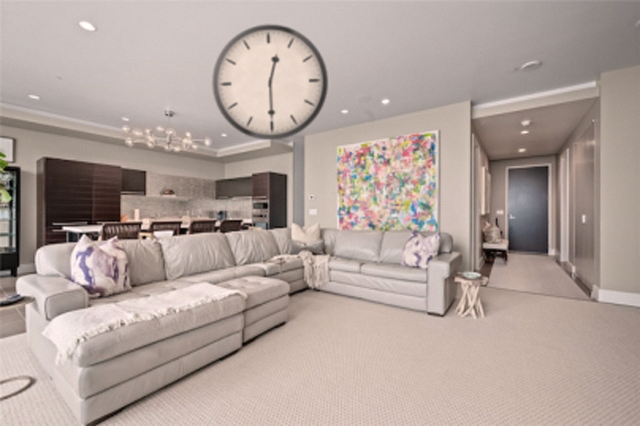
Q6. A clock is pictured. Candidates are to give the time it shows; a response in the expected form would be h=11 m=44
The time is h=12 m=30
